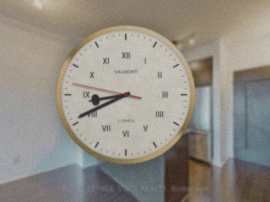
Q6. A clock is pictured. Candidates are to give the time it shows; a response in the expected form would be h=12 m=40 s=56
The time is h=8 m=40 s=47
